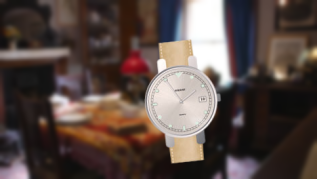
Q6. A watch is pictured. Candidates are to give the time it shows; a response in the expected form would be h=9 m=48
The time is h=1 m=55
